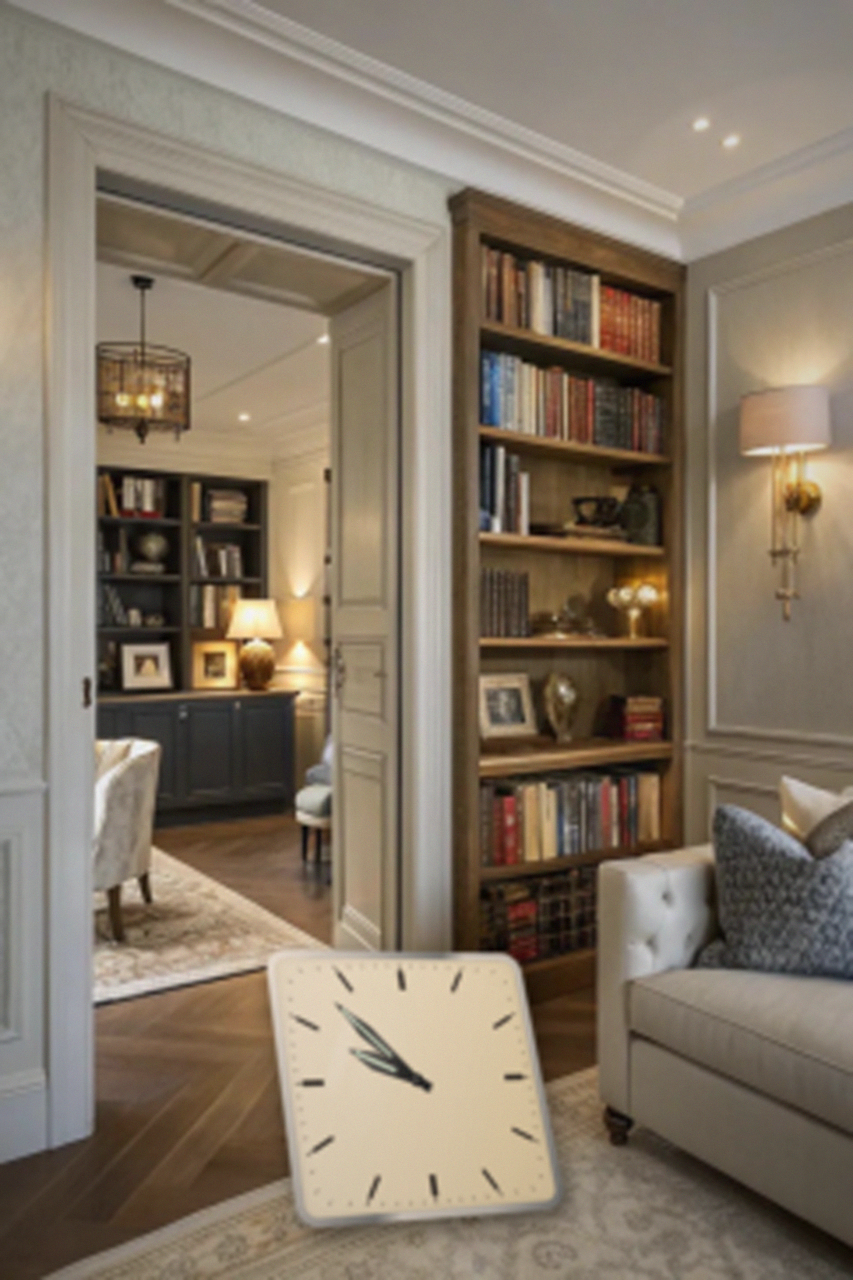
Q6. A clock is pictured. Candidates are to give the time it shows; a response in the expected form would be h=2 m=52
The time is h=9 m=53
